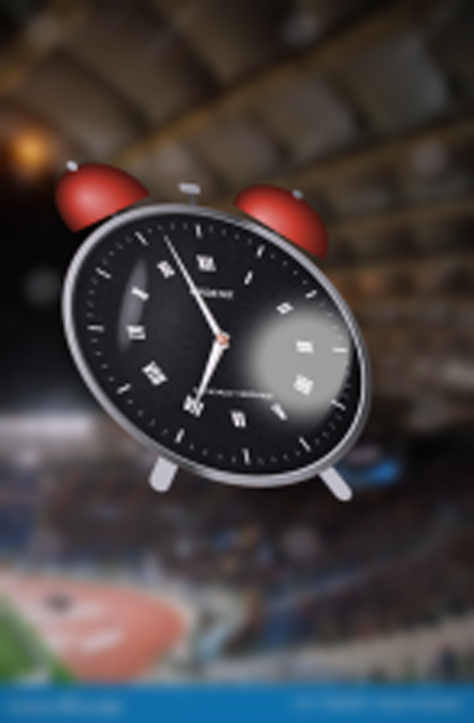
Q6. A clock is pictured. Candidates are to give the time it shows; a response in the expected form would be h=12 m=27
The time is h=6 m=57
